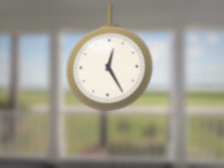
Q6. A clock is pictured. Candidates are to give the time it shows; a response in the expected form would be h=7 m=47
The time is h=12 m=25
